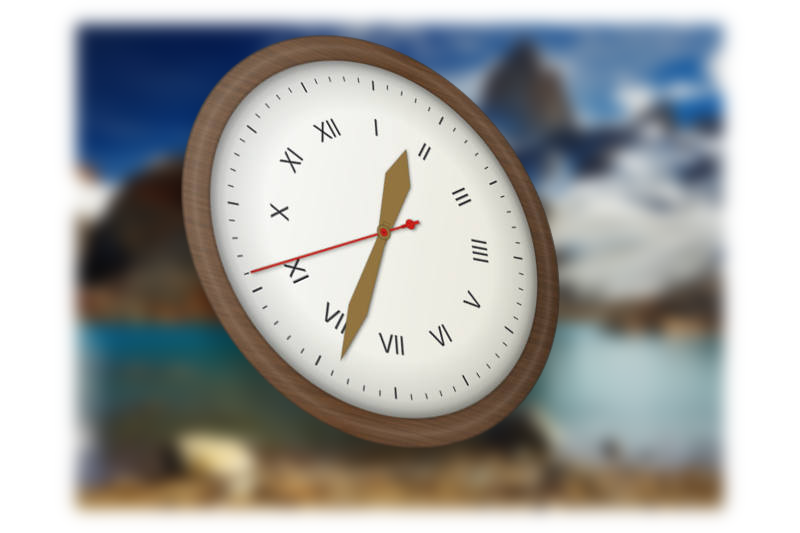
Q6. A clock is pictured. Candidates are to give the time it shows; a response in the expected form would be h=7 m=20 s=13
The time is h=1 m=38 s=46
